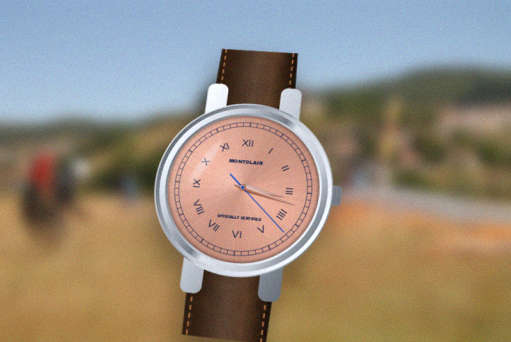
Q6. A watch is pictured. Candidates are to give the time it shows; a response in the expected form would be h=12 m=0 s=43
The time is h=3 m=17 s=22
